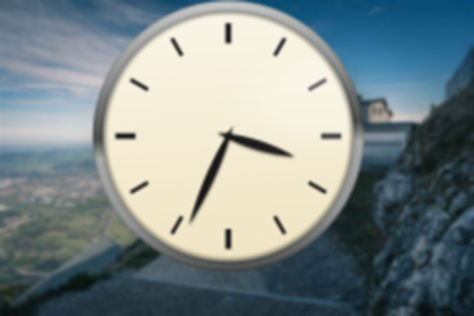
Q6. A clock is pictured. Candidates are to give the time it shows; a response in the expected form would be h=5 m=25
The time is h=3 m=34
